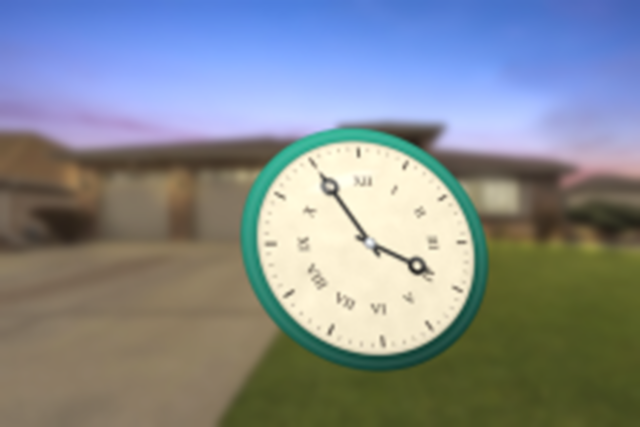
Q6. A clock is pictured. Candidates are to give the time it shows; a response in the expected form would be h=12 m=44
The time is h=3 m=55
